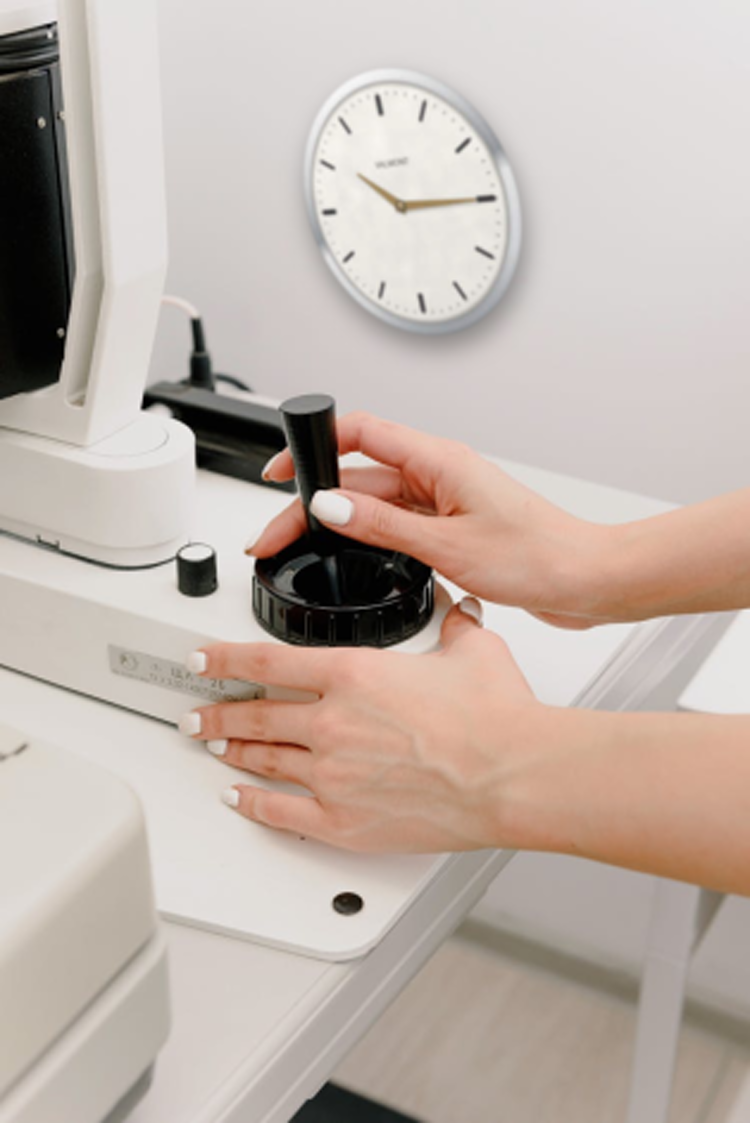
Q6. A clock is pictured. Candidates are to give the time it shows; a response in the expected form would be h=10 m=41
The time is h=10 m=15
